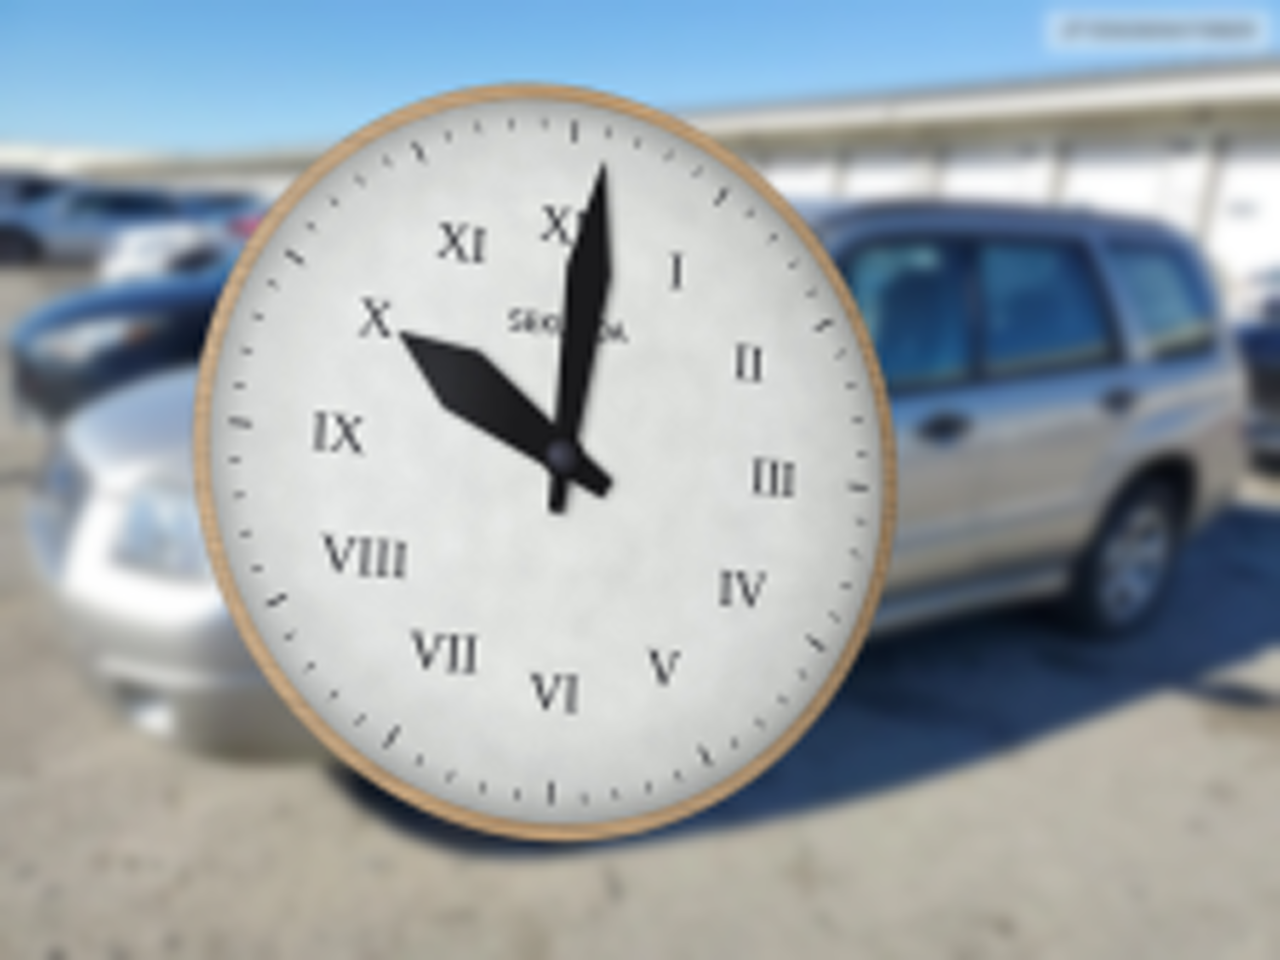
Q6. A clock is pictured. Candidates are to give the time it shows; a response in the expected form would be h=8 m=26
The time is h=10 m=1
